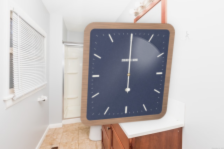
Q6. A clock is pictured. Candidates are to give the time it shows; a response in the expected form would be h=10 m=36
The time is h=6 m=0
